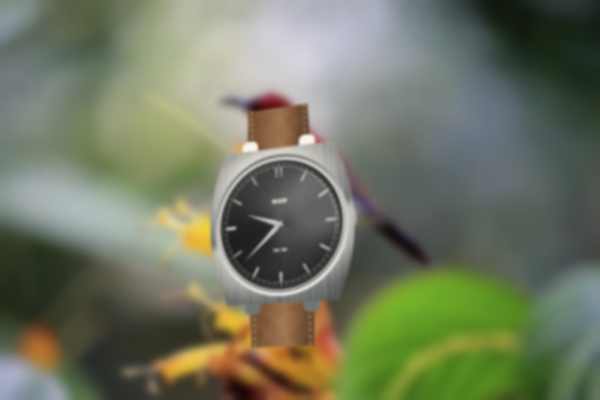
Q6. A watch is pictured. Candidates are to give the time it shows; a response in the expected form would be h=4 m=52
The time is h=9 m=38
